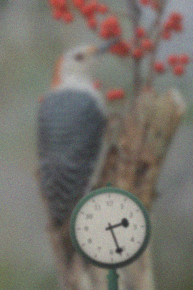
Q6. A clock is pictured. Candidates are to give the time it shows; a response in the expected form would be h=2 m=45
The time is h=2 m=27
